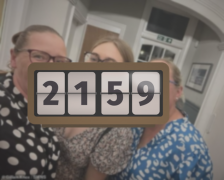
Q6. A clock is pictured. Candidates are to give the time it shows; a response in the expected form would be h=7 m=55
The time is h=21 m=59
